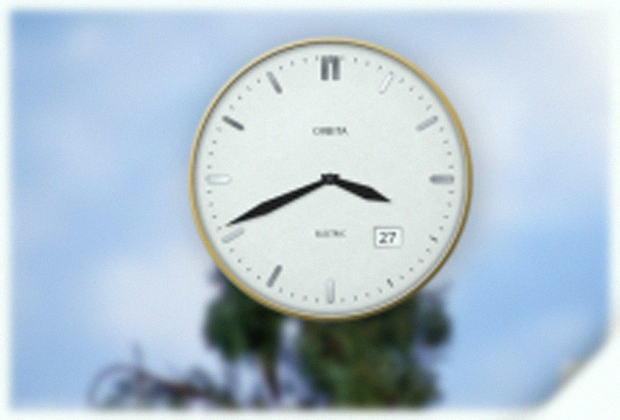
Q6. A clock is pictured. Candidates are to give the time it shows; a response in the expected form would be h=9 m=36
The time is h=3 m=41
